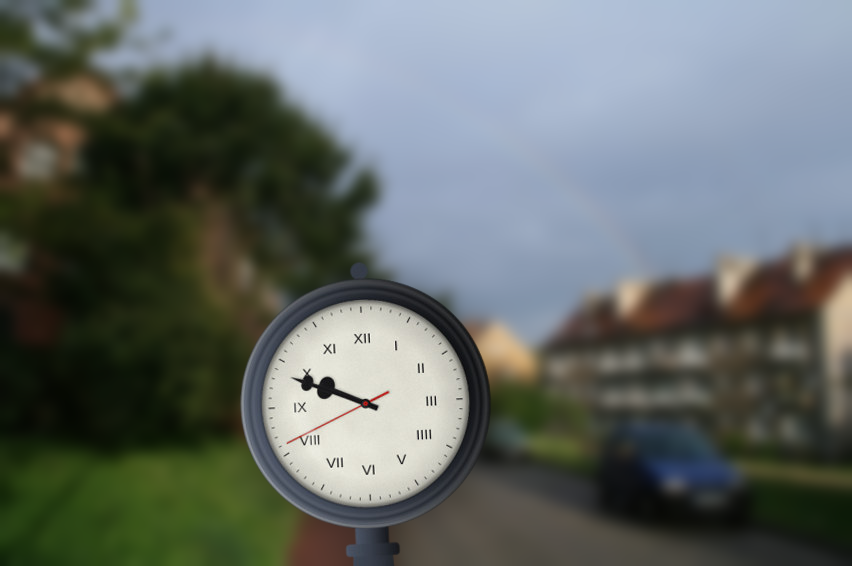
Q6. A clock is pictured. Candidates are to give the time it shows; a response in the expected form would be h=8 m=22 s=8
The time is h=9 m=48 s=41
